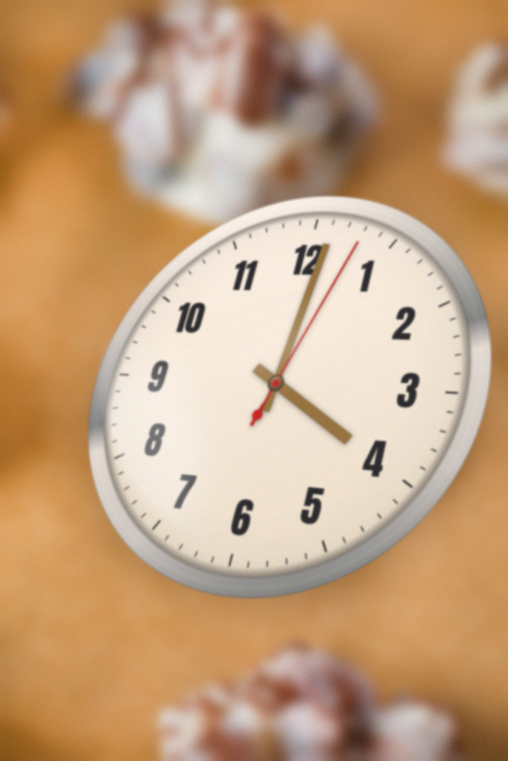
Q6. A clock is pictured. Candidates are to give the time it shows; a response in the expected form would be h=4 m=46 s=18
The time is h=4 m=1 s=3
